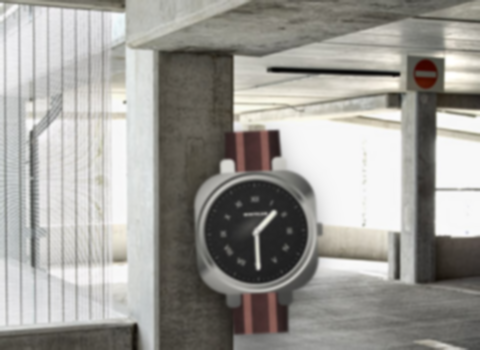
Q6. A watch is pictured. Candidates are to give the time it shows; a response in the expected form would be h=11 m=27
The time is h=1 m=30
